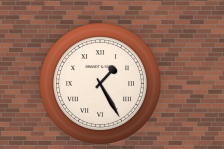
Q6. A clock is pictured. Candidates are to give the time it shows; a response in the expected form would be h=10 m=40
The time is h=1 m=25
